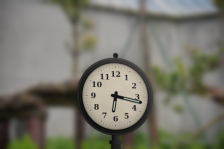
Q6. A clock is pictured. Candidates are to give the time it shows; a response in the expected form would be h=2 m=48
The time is h=6 m=17
